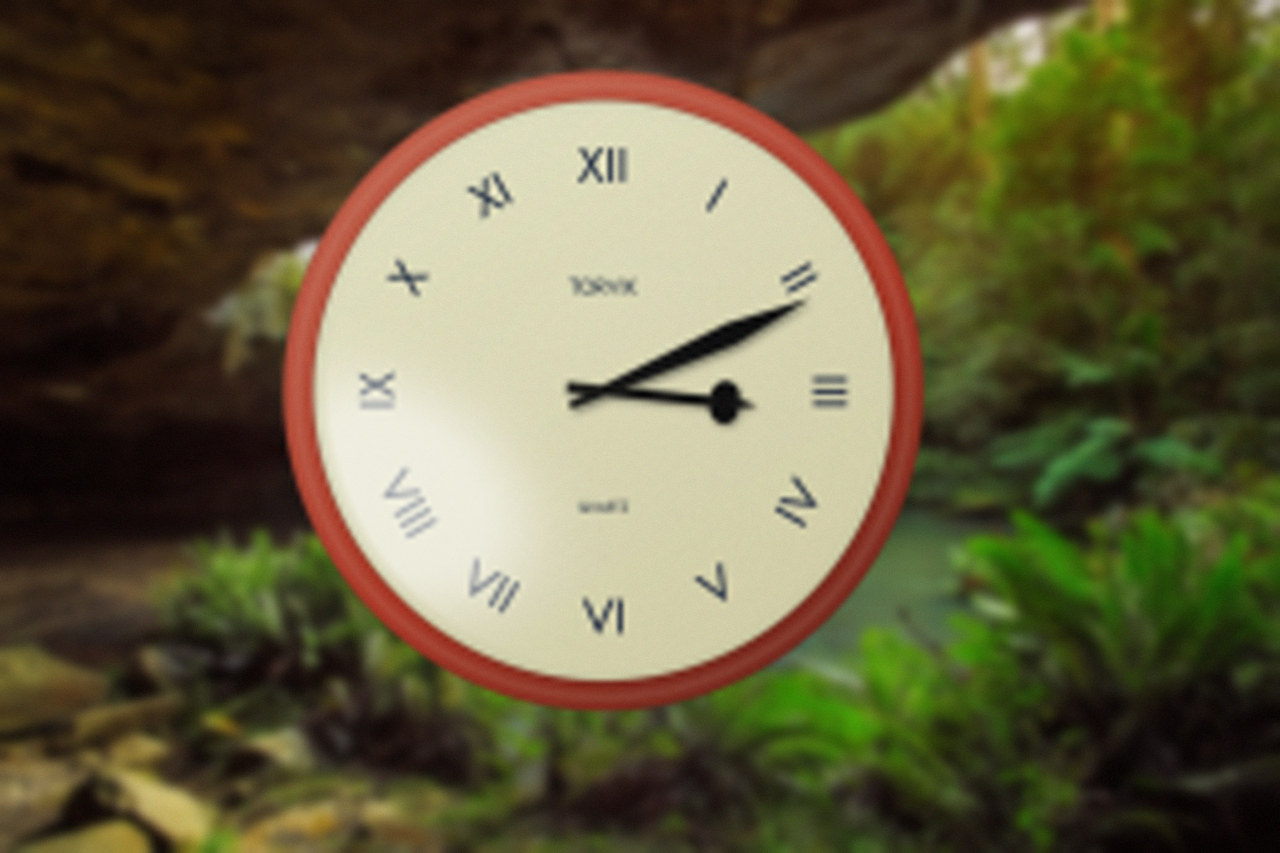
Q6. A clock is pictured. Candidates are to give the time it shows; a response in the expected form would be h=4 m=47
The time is h=3 m=11
